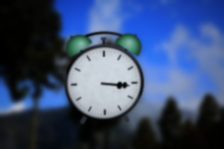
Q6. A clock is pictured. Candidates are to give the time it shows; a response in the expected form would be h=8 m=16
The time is h=3 m=16
